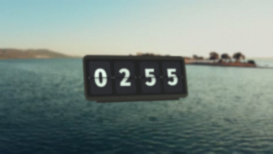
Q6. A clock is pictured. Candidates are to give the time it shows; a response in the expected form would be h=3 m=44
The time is h=2 m=55
